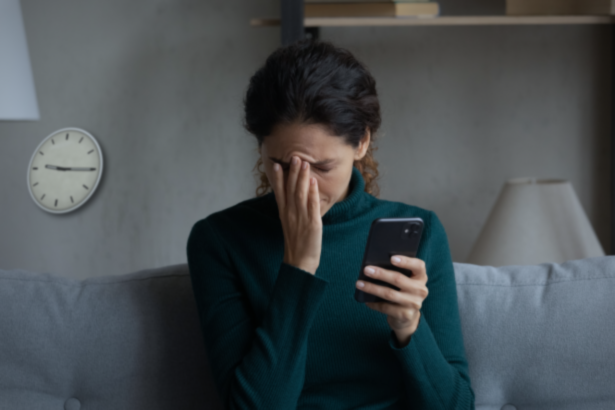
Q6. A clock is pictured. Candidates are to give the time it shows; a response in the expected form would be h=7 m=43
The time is h=9 m=15
